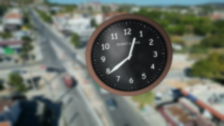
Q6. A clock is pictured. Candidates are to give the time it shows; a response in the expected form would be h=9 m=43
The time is h=12 m=39
